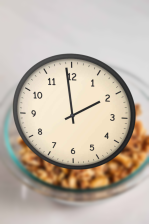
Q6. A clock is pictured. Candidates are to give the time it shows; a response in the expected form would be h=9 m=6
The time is h=1 m=59
